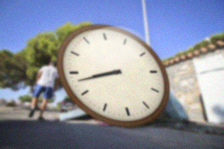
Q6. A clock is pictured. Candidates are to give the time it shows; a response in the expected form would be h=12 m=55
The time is h=8 m=43
